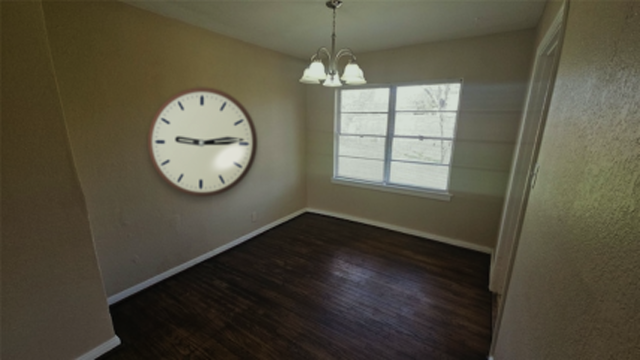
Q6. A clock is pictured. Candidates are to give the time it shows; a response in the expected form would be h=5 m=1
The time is h=9 m=14
